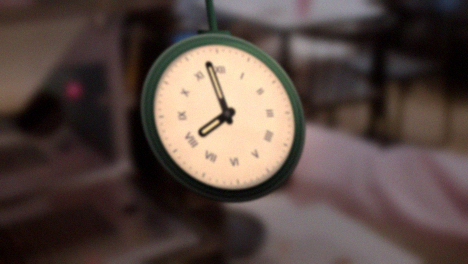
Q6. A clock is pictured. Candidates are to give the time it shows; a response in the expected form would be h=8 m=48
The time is h=7 m=58
